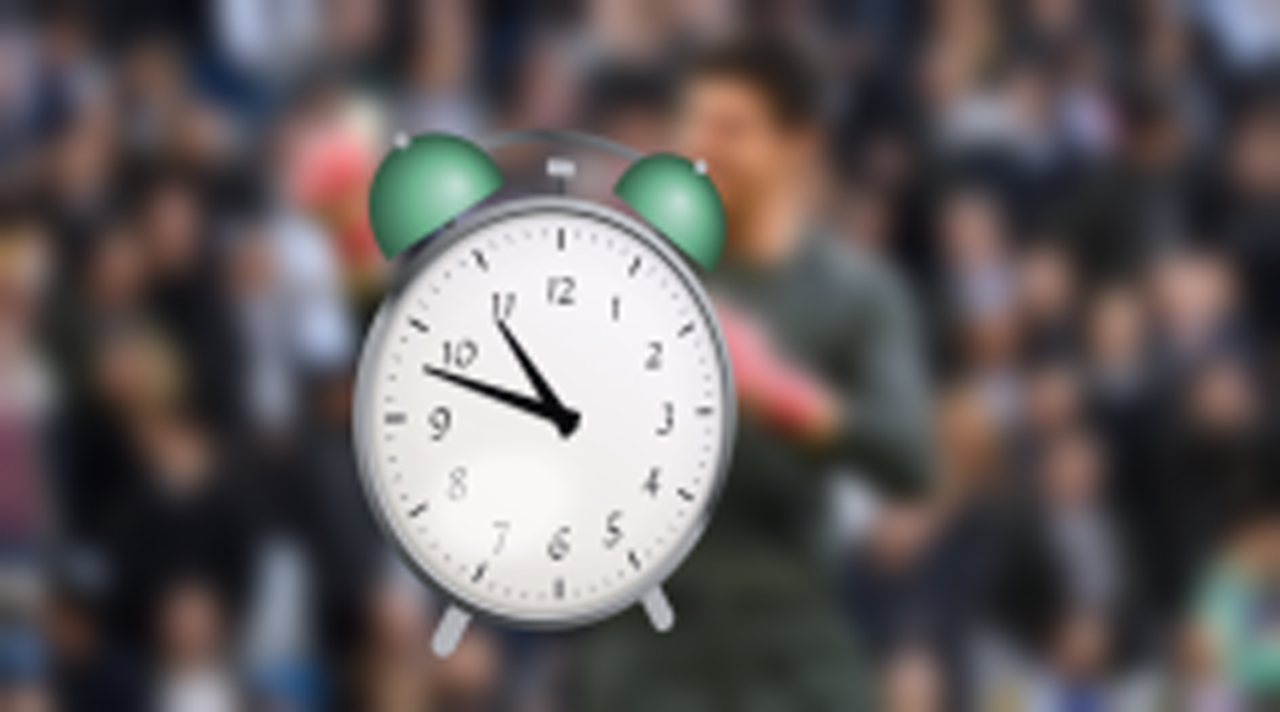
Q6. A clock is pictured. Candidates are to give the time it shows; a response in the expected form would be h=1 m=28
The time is h=10 m=48
